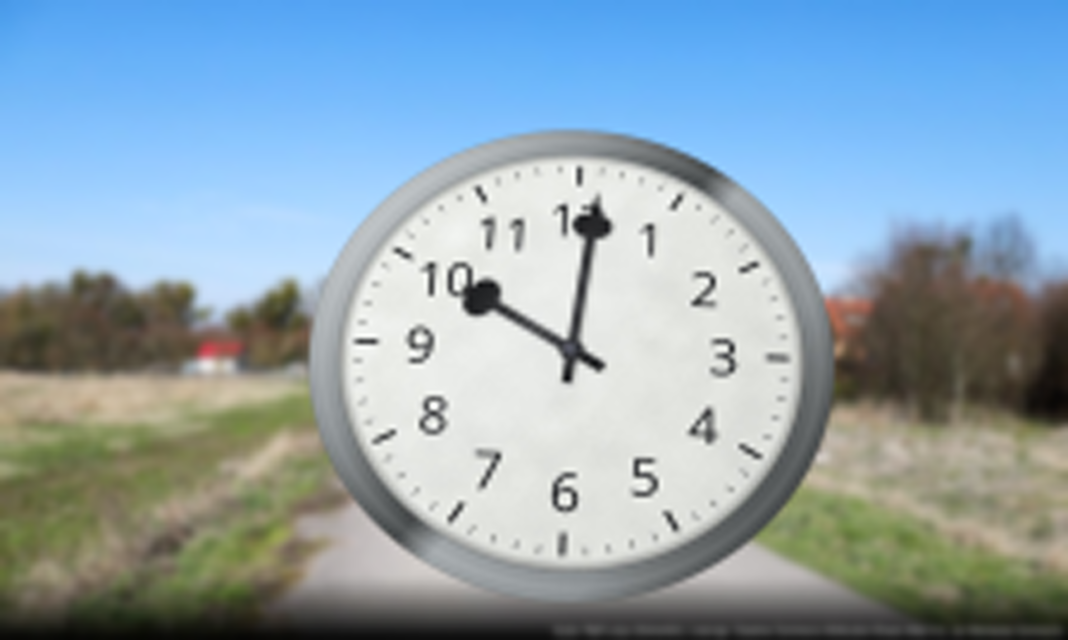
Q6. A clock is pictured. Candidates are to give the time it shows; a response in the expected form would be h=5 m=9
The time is h=10 m=1
